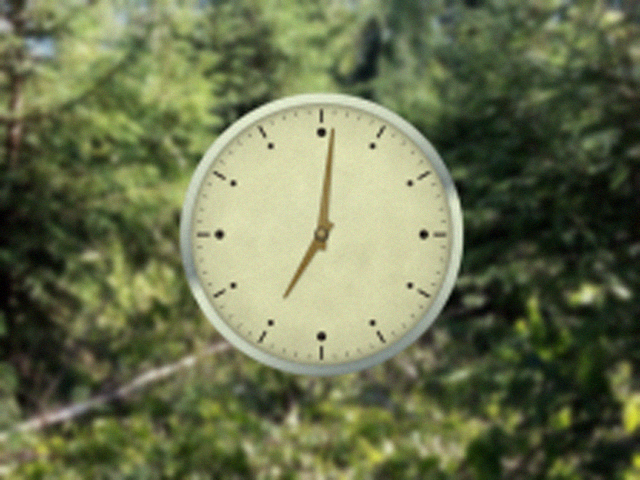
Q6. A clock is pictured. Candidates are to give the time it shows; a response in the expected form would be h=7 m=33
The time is h=7 m=1
